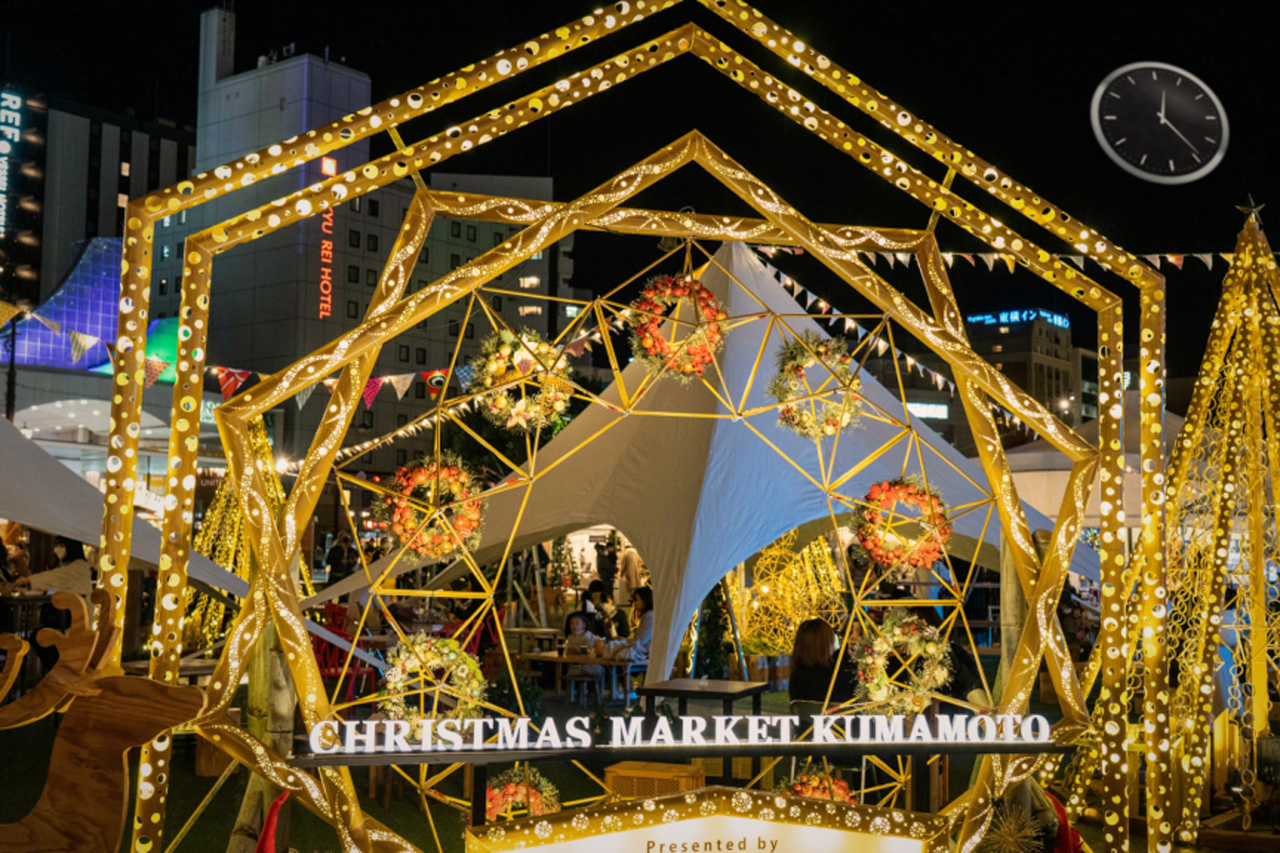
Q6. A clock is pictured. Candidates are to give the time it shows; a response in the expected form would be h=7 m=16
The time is h=12 m=24
